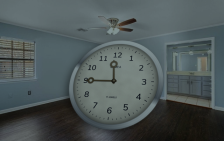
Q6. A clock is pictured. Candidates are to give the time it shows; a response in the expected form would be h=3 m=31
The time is h=11 m=45
